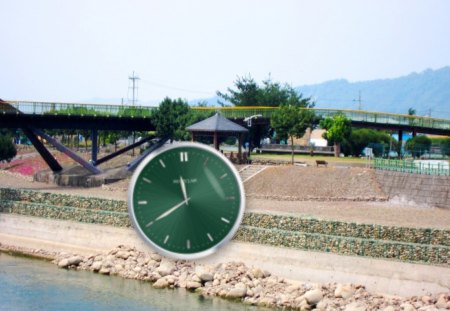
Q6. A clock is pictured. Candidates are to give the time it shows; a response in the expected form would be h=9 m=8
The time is h=11 m=40
